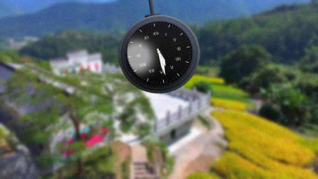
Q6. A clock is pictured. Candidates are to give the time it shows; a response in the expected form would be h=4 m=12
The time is h=5 m=29
